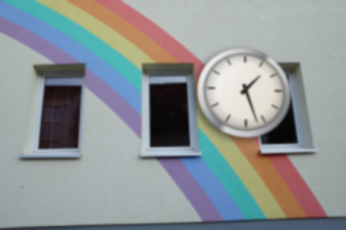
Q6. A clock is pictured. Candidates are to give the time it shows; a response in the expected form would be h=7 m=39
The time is h=1 m=27
